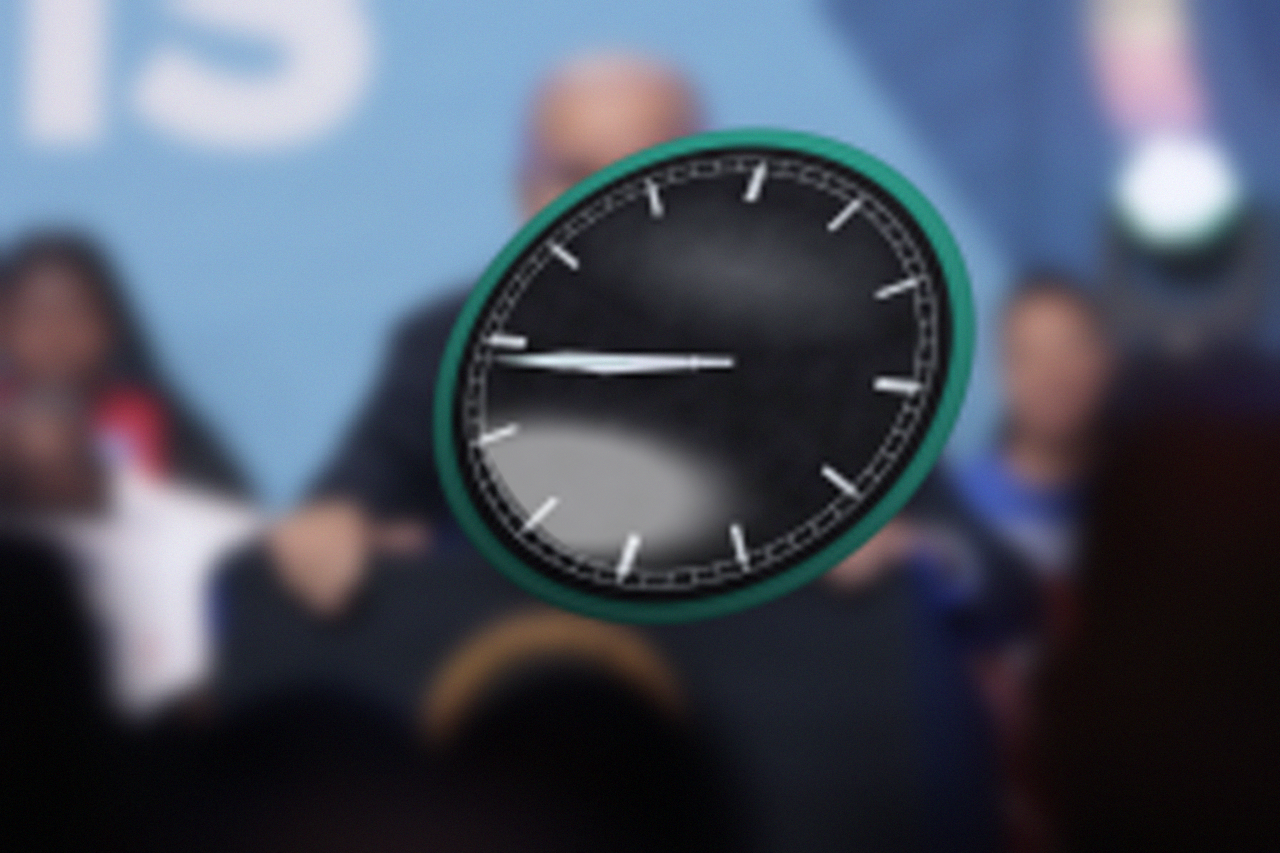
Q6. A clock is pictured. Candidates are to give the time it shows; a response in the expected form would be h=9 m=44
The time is h=8 m=44
